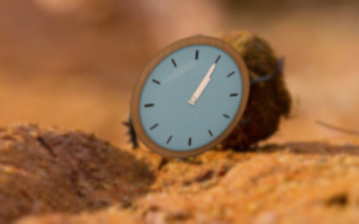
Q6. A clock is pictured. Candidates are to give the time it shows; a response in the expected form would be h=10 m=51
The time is h=1 m=5
